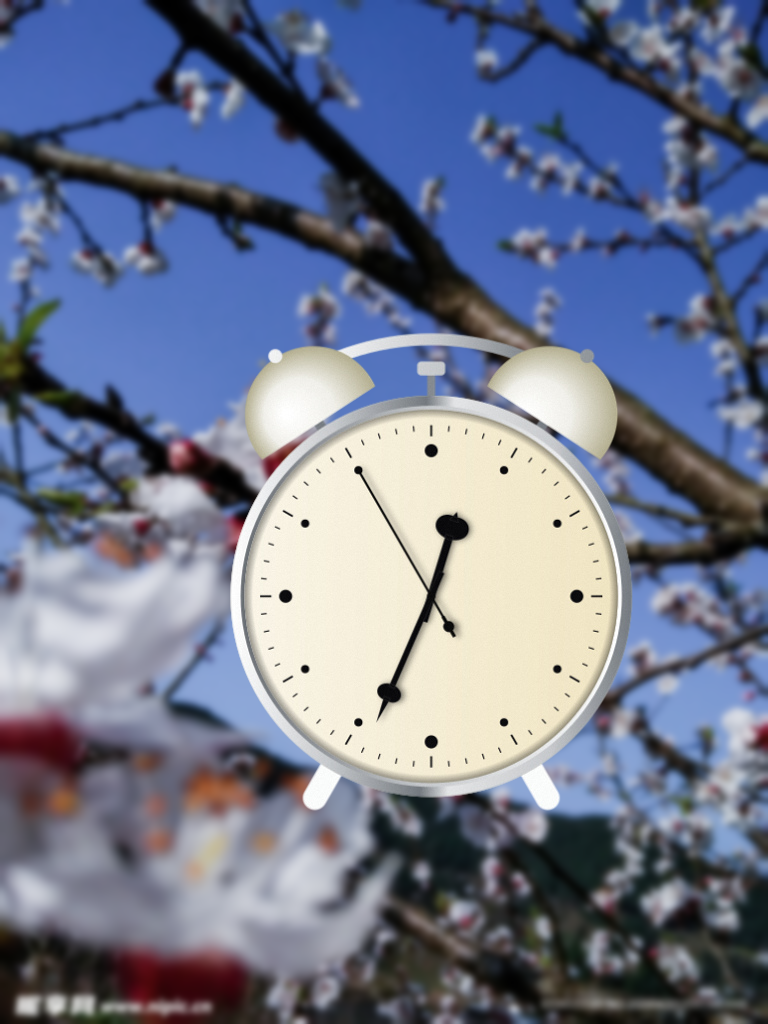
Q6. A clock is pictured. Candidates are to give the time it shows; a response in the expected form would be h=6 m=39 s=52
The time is h=12 m=33 s=55
